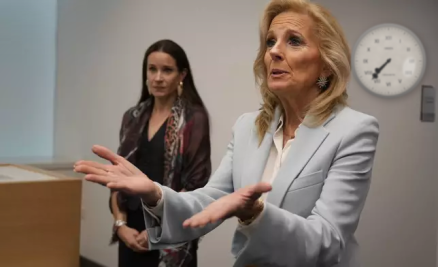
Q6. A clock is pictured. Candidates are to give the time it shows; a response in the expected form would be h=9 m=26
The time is h=7 m=37
